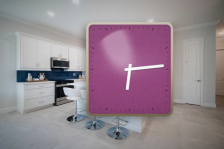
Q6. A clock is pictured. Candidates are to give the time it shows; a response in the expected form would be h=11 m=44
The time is h=6 m=14
